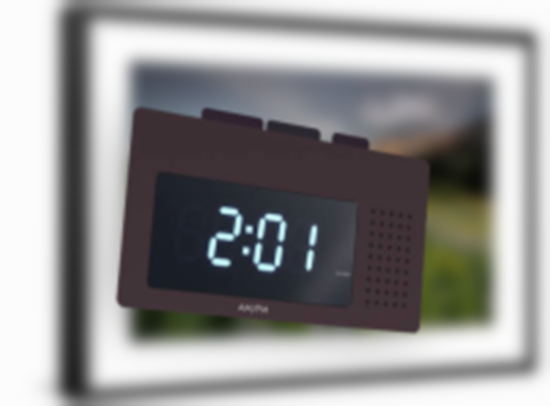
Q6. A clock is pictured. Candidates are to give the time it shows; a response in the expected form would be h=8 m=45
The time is h=2 m=1
